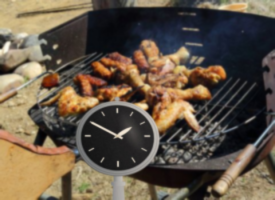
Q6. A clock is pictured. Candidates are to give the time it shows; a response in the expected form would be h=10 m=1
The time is h=1 m=50
